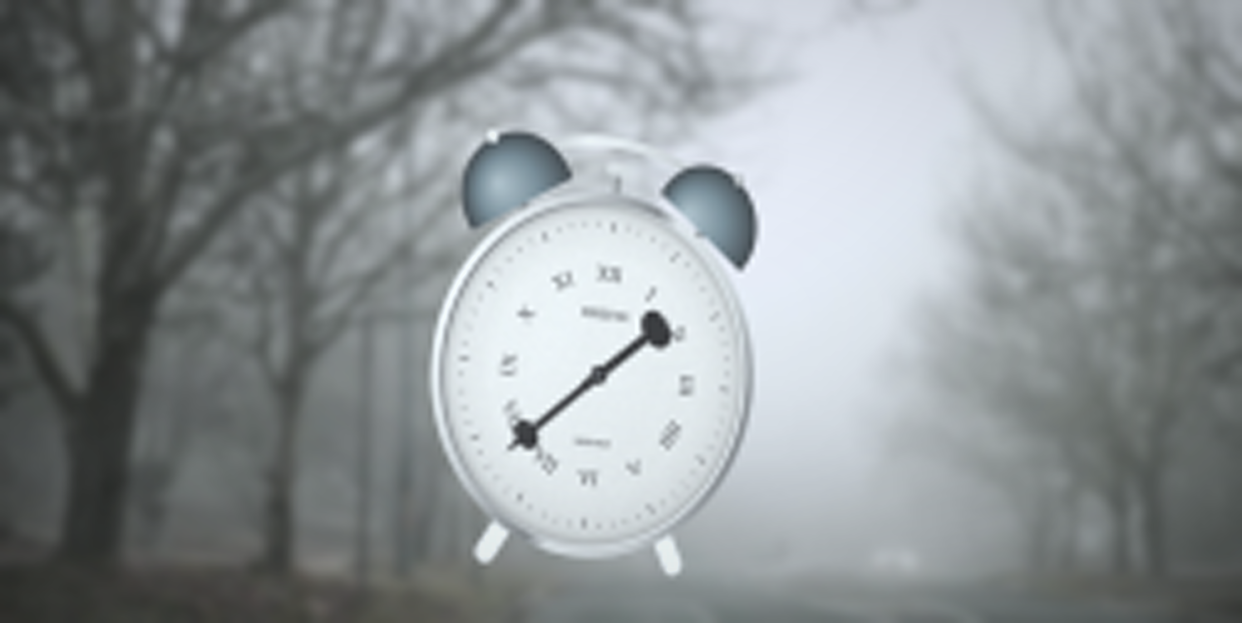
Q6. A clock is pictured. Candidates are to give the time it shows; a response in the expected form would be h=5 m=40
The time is h=1 m=38
